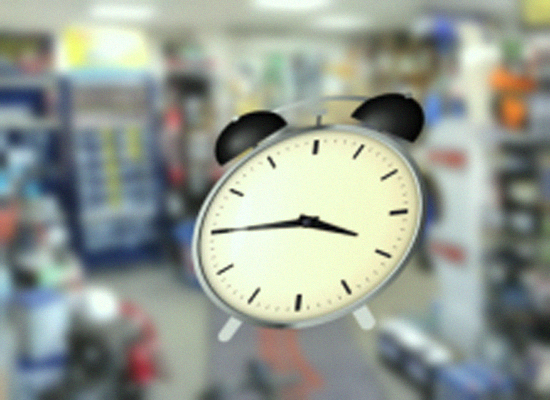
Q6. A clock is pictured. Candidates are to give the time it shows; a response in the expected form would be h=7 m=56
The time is h=3 m=45
